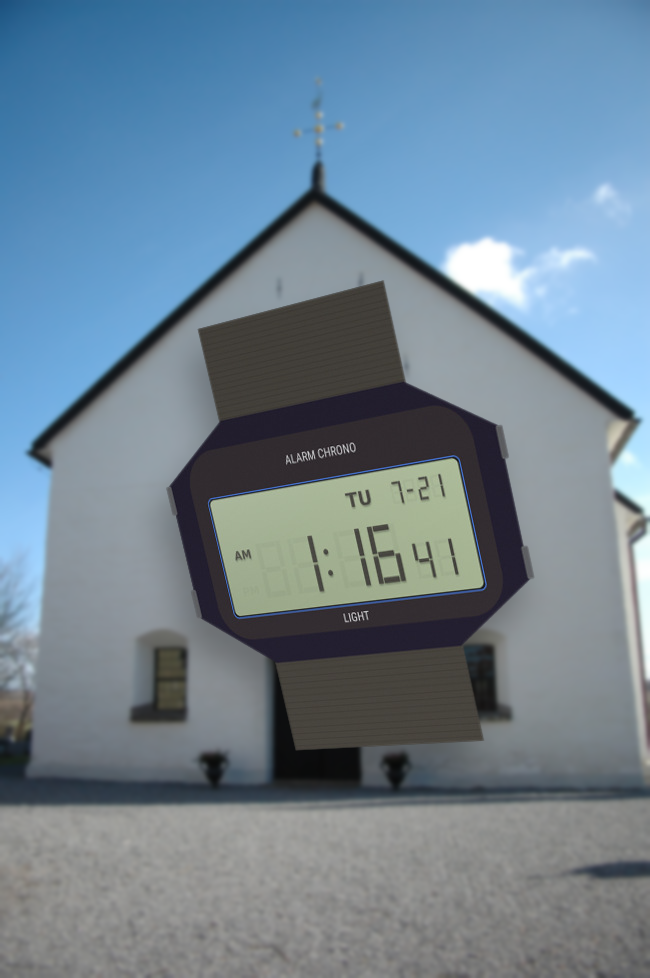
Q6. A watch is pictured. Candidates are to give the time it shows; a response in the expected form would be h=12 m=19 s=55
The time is h=1 m=16 s=41
